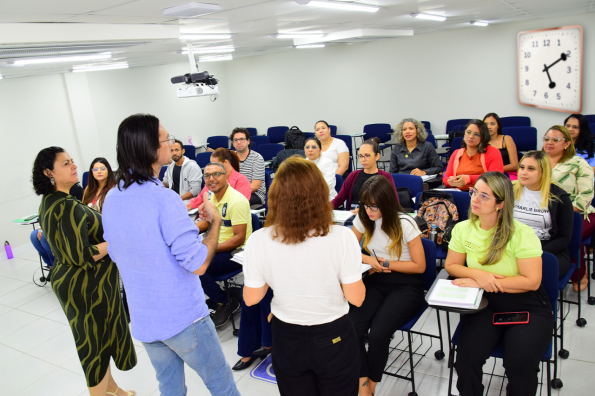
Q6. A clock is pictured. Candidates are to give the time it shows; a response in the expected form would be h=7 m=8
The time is h=5 m=10
